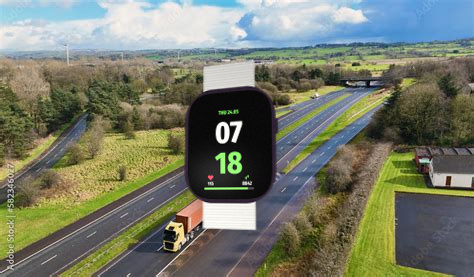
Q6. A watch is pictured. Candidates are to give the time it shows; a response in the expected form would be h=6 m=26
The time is h=7 m=18
